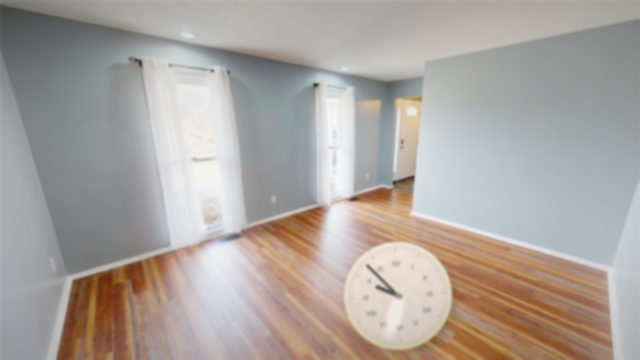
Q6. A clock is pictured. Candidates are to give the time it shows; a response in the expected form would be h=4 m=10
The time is h=9 m=53
